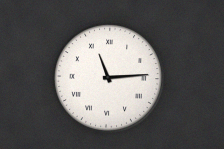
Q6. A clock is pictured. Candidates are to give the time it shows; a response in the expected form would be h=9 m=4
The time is h=11 m=14
